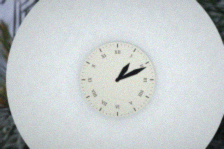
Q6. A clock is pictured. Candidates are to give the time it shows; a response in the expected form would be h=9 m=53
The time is h=1 m=11
